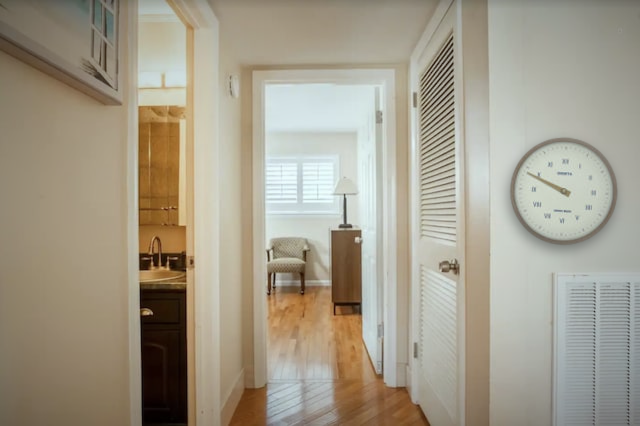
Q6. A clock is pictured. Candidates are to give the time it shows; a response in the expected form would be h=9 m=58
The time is h=9 m=49
